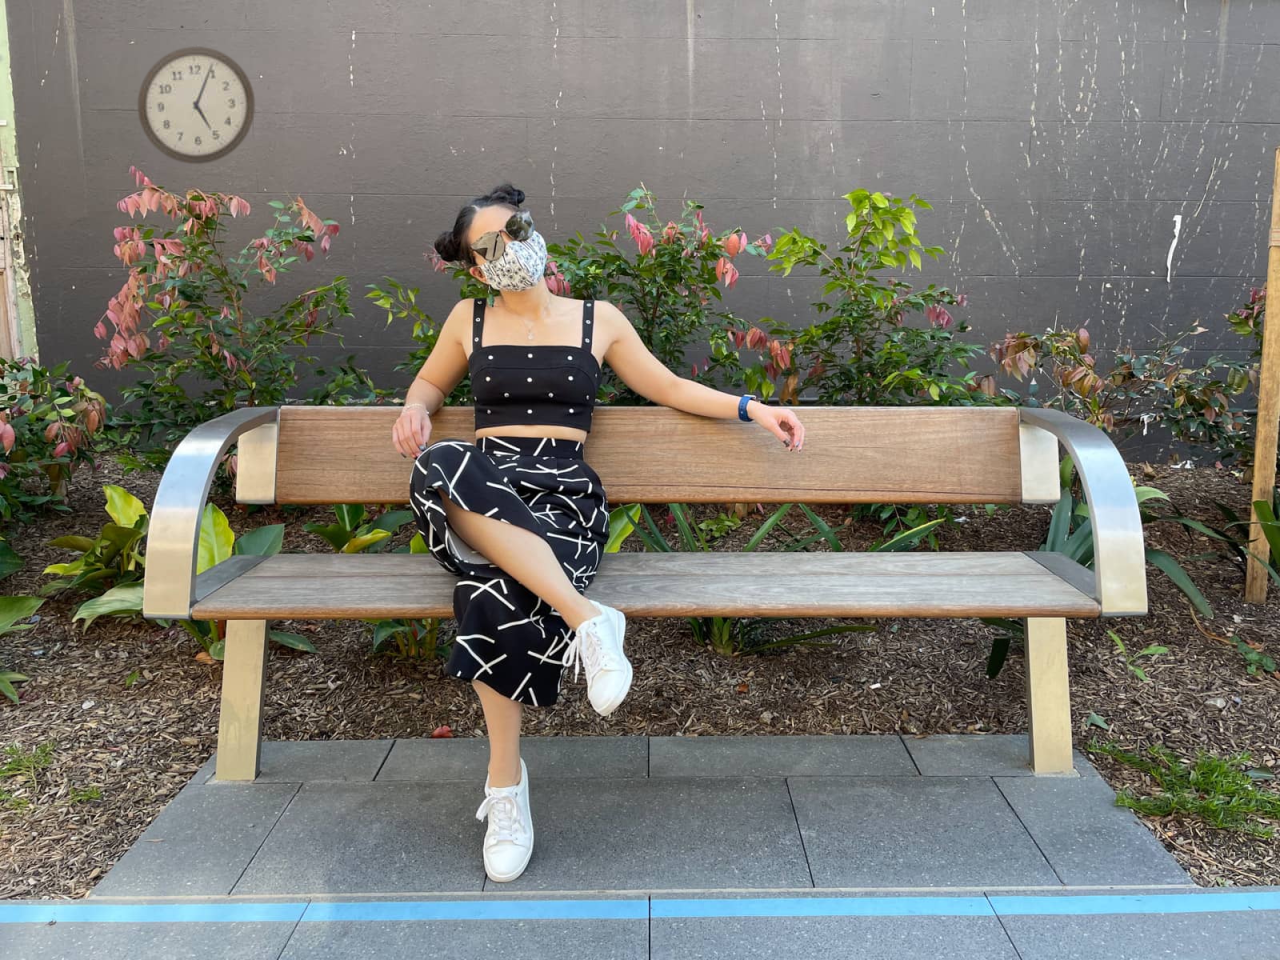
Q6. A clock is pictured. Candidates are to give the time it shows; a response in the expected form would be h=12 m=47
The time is h=5 m=4
